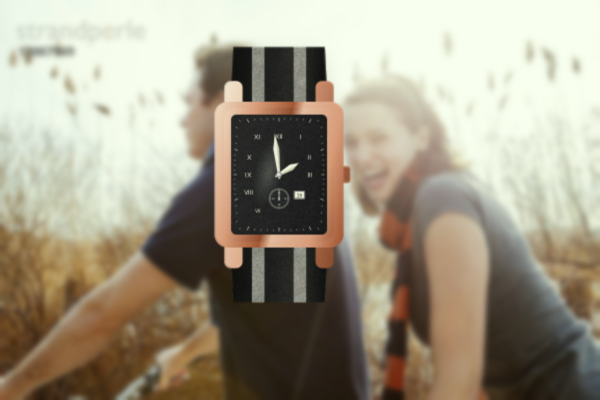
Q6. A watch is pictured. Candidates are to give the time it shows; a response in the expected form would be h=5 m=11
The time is h=1 m=59
